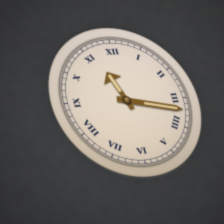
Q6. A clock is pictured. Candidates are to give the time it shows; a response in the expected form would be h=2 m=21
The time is h=11 m=17
